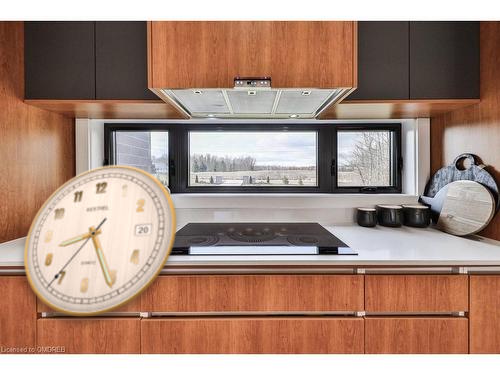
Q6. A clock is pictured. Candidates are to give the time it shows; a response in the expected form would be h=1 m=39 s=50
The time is h=8 m=25 s=36
